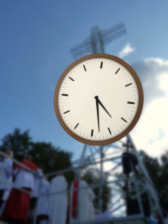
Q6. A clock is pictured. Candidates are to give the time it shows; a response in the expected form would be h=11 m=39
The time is h=4 m=28
